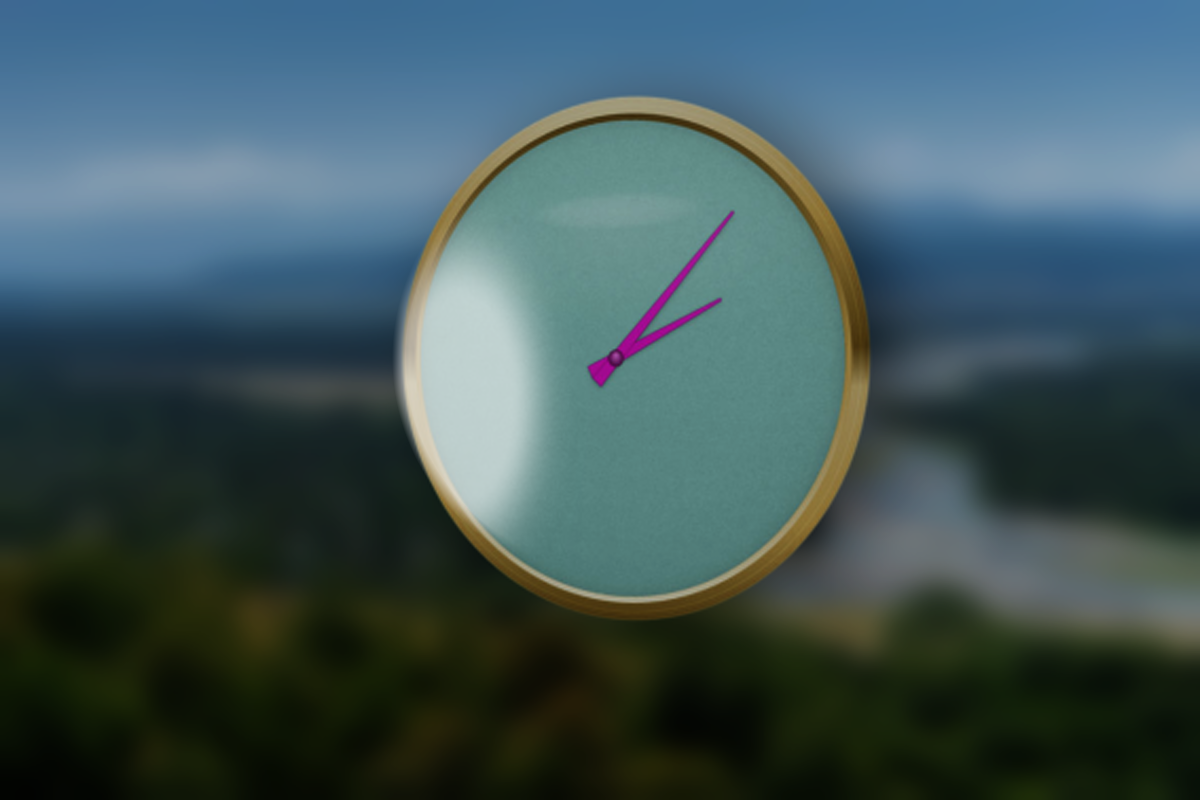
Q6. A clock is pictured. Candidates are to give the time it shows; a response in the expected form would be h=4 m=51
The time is h=2 m=7
